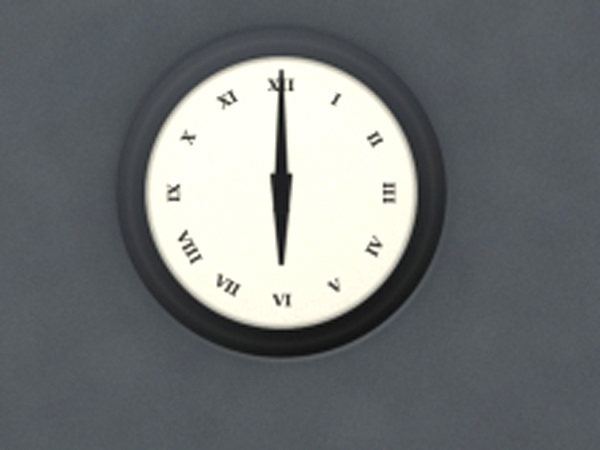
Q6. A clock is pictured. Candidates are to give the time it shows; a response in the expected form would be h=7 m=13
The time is h=6 m=0
